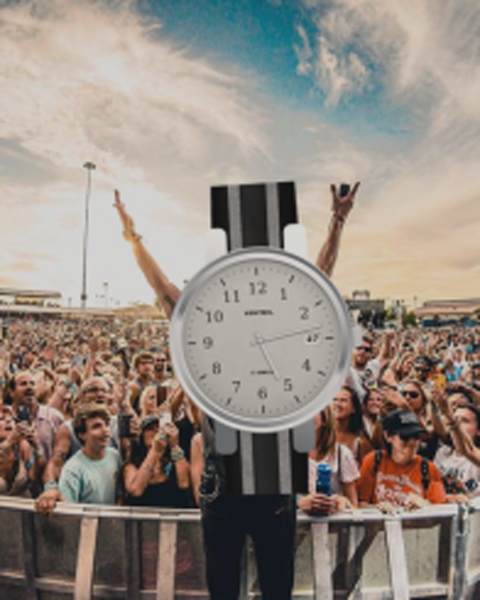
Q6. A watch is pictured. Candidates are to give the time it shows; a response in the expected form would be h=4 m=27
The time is h=5 m=13
